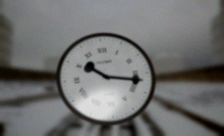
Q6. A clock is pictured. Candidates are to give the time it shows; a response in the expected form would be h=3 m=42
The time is h=10 m=17
